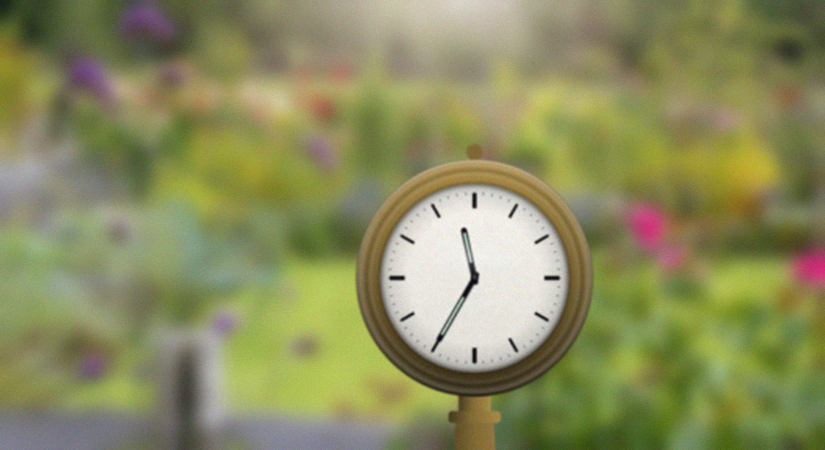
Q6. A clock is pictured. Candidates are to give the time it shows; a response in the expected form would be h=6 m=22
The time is h=11 m=35
